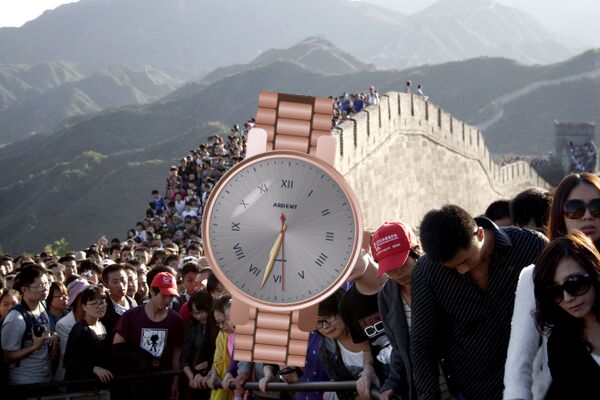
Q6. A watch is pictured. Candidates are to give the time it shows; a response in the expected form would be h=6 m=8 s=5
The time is h=6 m=32 s=29
